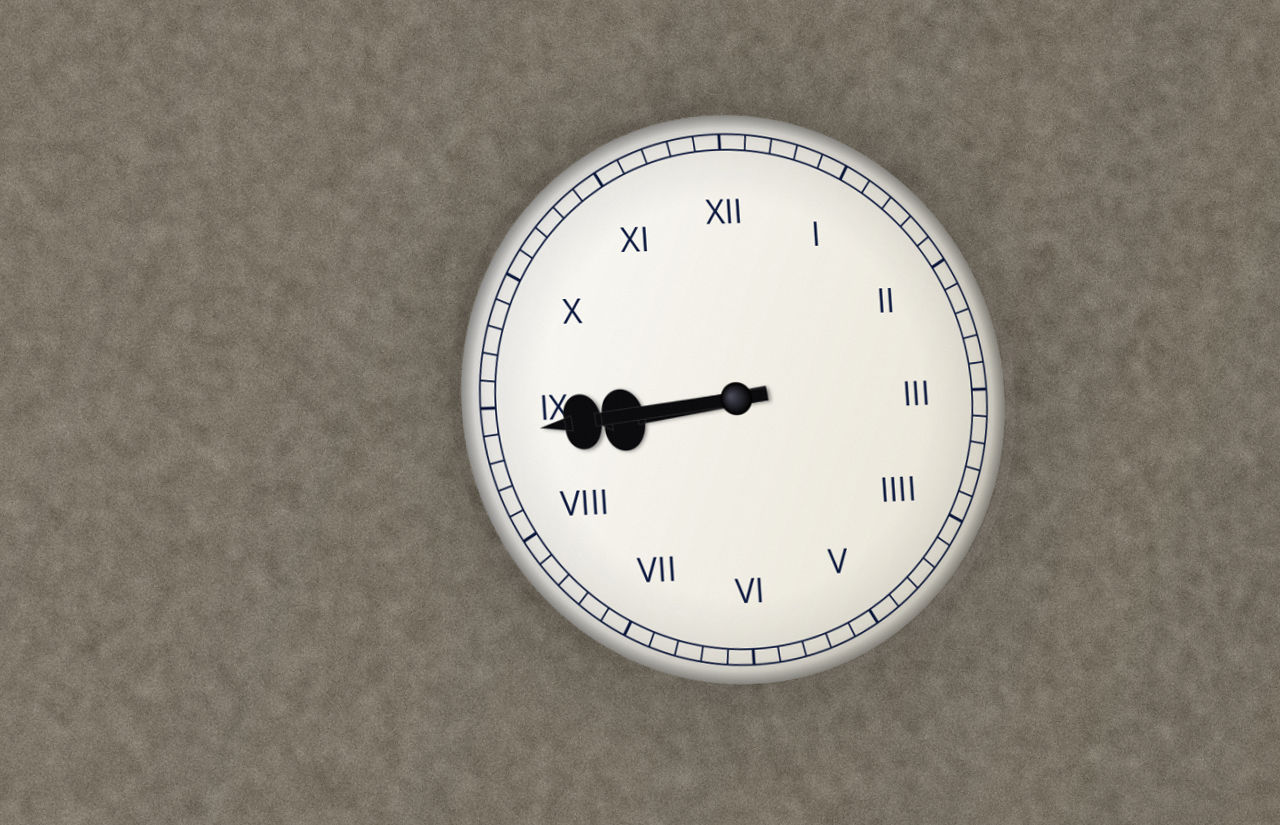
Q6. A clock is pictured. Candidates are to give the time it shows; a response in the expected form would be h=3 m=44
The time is h=8 m=44
